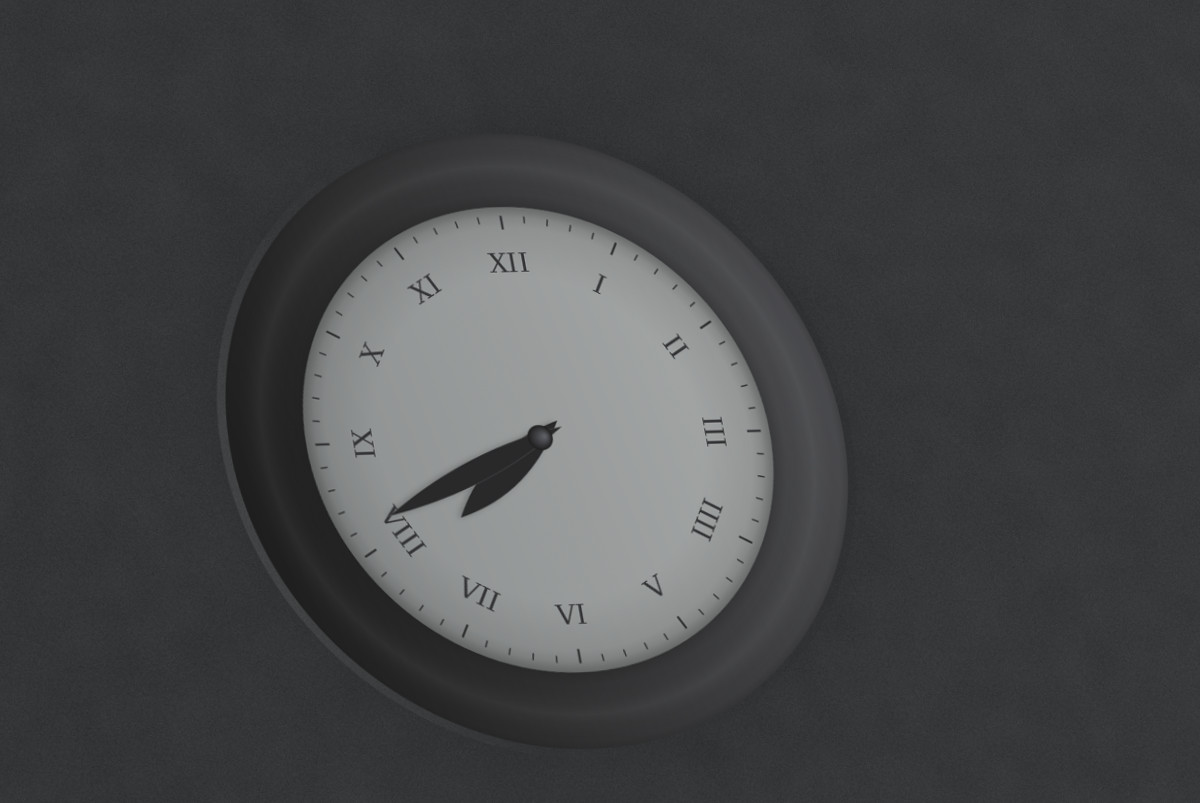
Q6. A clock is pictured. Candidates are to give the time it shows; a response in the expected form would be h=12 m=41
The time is h=7 m=41
